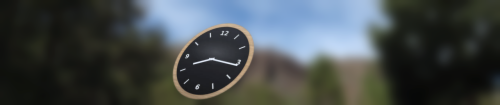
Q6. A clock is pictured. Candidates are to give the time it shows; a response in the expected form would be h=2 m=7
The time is h=8 m=16
